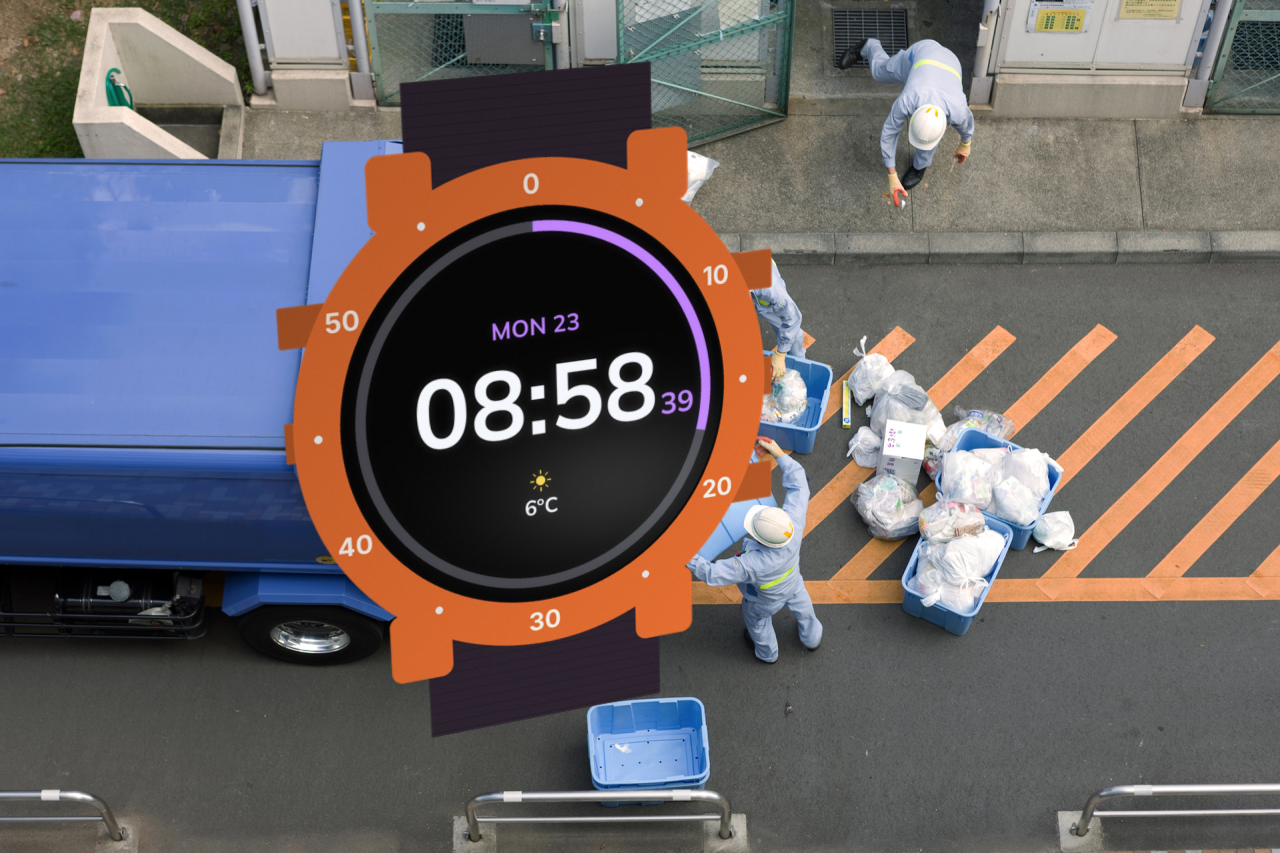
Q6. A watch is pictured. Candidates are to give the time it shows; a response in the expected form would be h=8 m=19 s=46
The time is h=8 m=58 s=39
